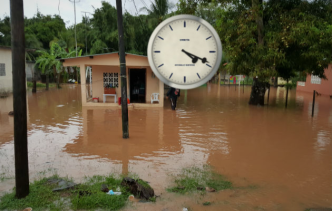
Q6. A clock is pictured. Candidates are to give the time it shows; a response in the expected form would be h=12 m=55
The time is h=4 m=19
